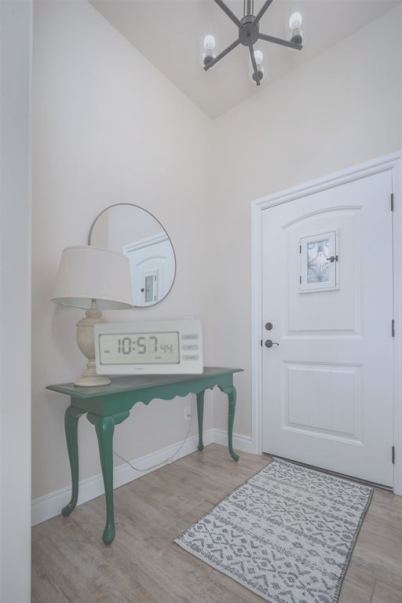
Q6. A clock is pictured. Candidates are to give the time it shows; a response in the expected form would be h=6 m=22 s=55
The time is h=10 m=57 s=44
